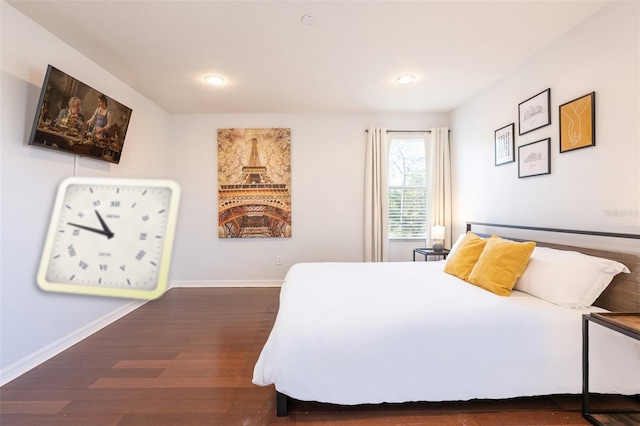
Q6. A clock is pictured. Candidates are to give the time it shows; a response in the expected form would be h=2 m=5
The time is h=10 m=47
